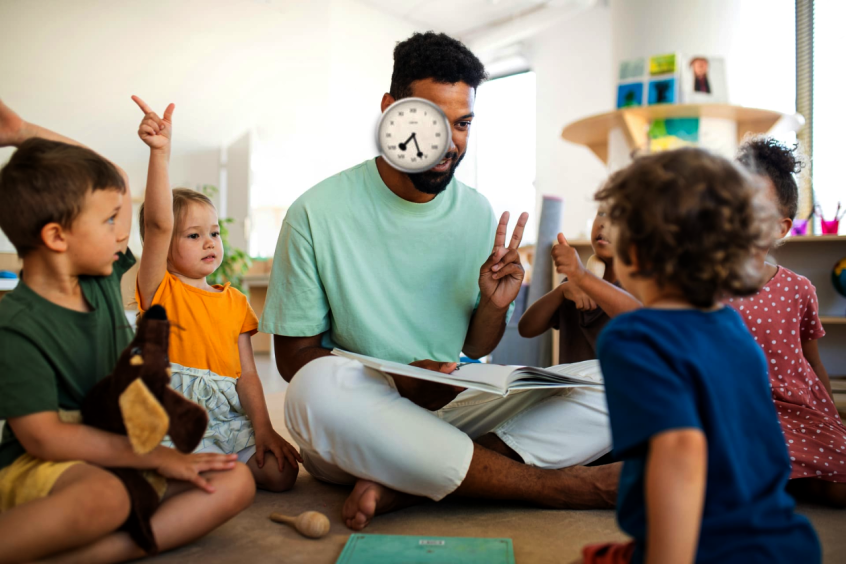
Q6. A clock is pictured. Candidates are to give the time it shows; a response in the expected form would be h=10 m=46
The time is h=7 m=27
